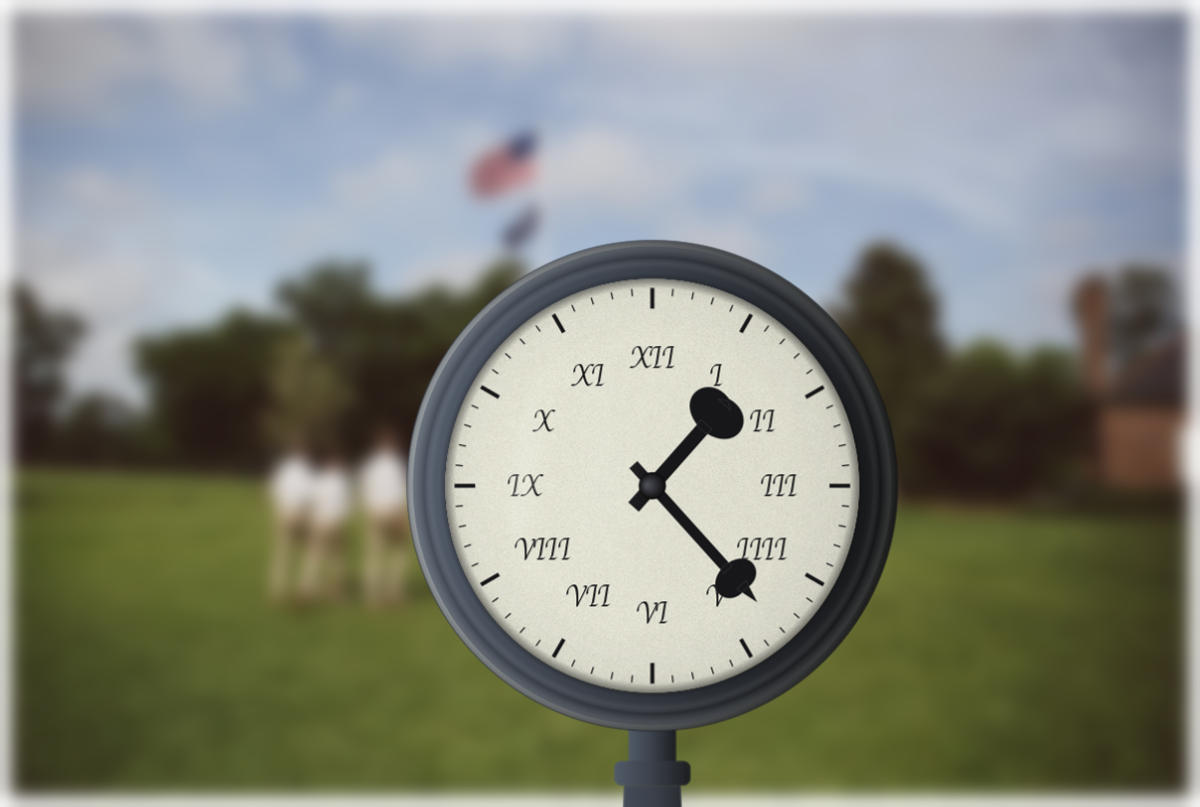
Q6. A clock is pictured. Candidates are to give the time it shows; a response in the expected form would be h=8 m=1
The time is h=1 m=23
